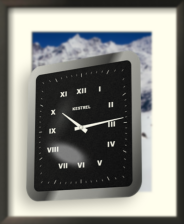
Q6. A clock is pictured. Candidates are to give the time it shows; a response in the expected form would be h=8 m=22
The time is h=10 m=14
